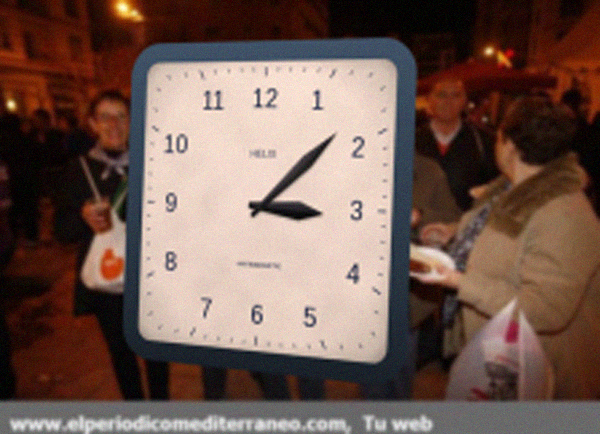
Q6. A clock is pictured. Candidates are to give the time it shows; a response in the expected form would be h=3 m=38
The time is h=3 m=8
